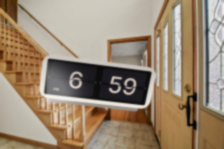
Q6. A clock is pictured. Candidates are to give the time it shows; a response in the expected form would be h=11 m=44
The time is h=6 m=59
